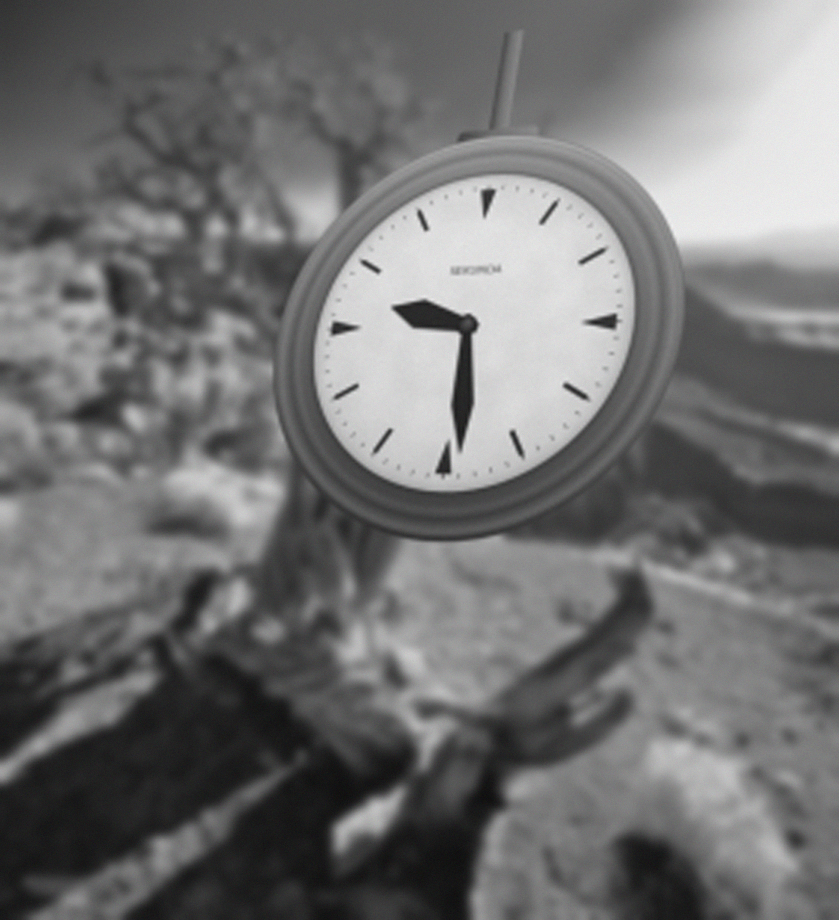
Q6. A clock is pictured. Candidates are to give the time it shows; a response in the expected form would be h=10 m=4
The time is h=9 m=29
